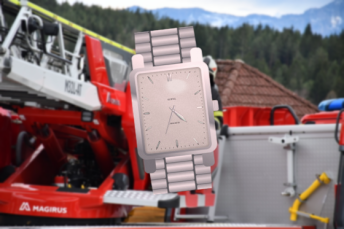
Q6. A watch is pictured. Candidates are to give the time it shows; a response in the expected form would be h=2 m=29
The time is h=4 m=34
